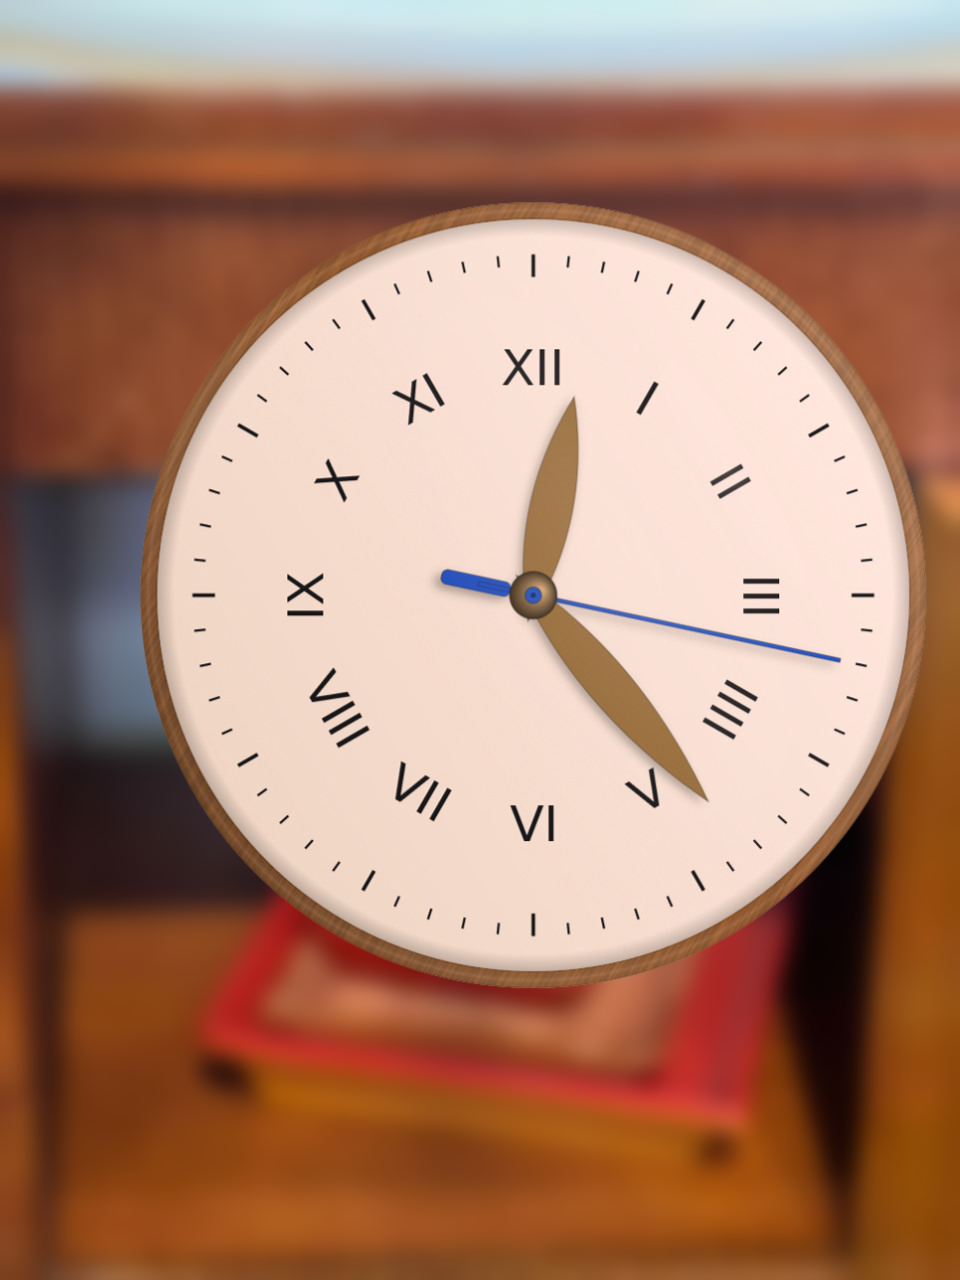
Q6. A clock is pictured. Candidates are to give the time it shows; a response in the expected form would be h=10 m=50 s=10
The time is h=12 m=23 s=17
